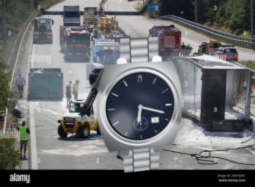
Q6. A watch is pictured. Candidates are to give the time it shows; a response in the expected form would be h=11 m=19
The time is h=6 m=18
